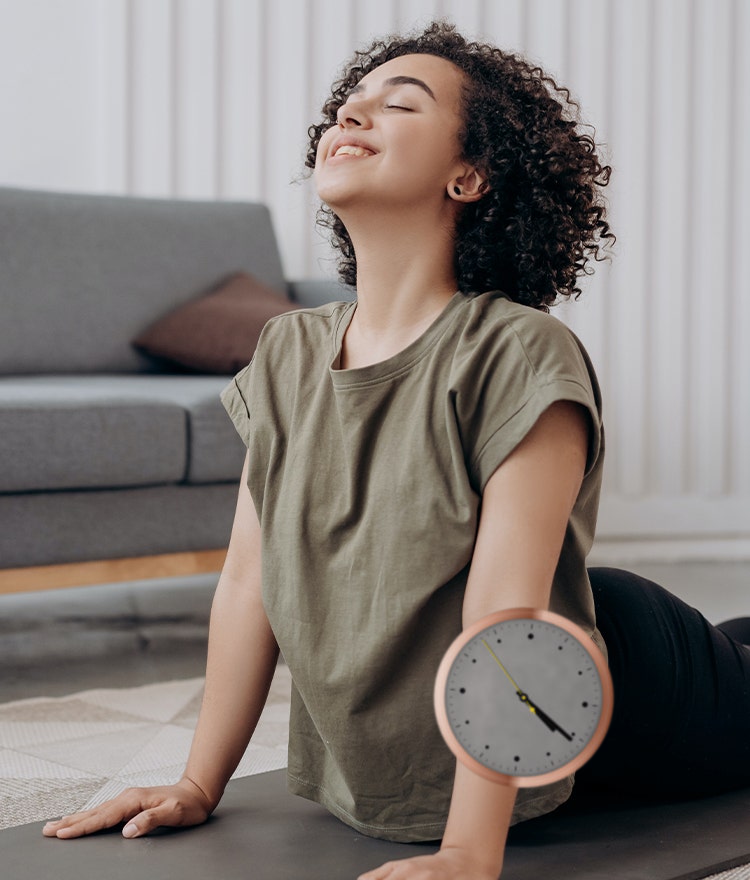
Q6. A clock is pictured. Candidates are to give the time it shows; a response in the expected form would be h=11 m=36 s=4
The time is h=4 m=20 s=53
